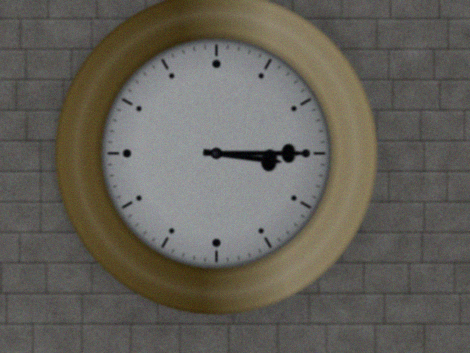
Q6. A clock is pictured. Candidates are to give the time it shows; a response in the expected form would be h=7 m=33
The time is h=3 m=15
